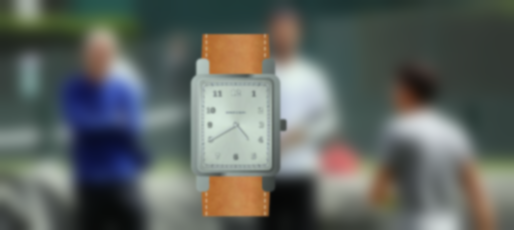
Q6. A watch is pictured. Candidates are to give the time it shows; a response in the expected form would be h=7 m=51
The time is h=4 m=40
